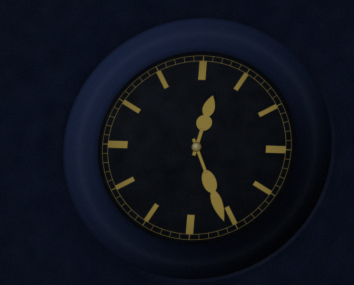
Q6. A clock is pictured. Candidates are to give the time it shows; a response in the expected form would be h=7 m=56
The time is h=12 m=26
